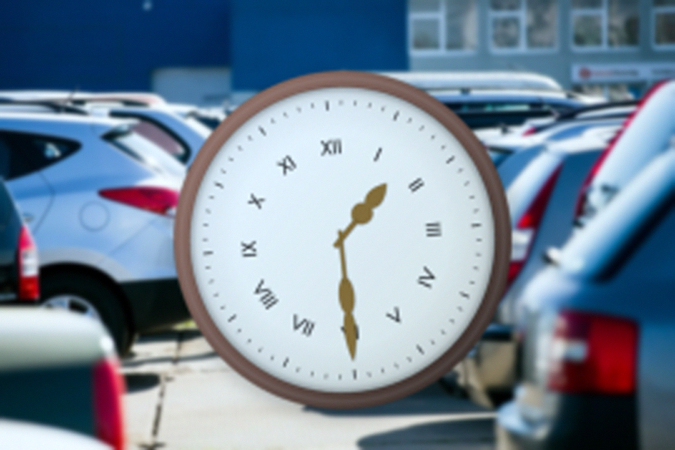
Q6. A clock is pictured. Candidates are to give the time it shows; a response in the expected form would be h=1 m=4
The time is h=1 m=30
